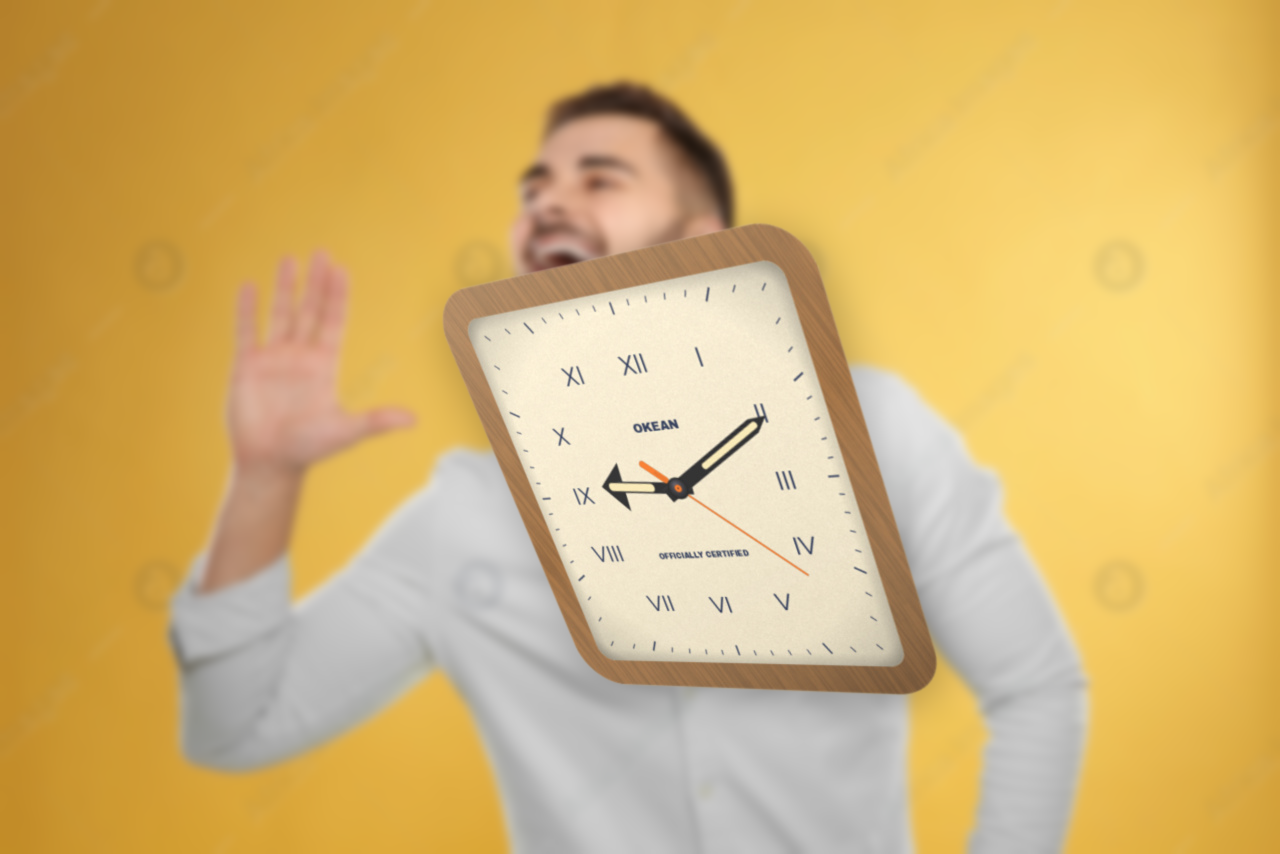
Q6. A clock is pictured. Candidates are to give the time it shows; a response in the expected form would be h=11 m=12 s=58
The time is h=9 m=10 s=22
